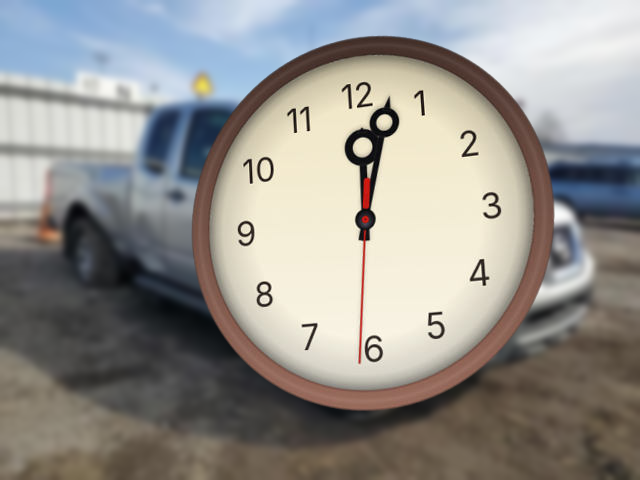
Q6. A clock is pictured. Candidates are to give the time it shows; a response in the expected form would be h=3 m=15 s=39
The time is h=12 m=2 s=31
